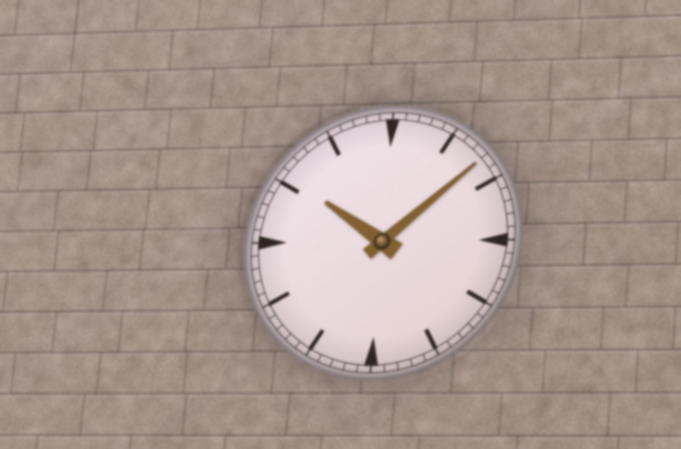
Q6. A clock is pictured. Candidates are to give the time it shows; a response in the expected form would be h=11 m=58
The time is h=10 m=8
